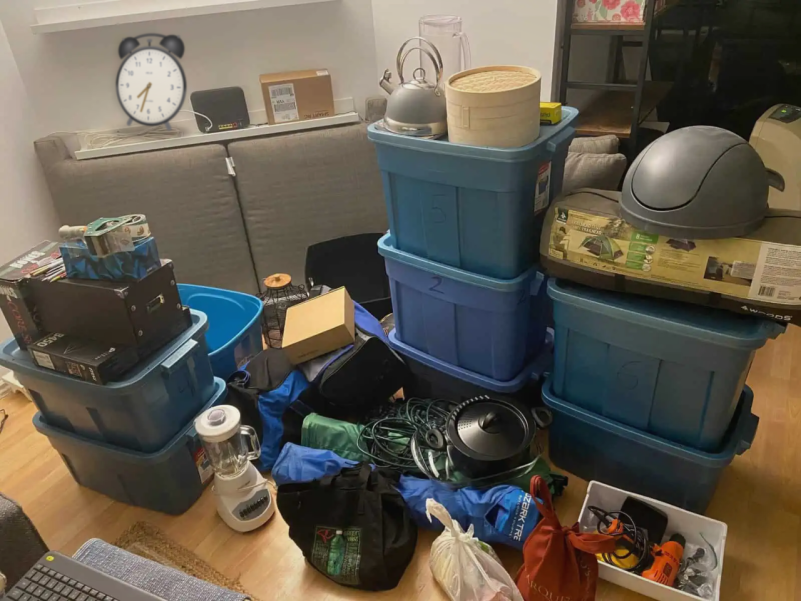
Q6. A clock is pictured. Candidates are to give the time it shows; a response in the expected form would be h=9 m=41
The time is h=7 m=33
